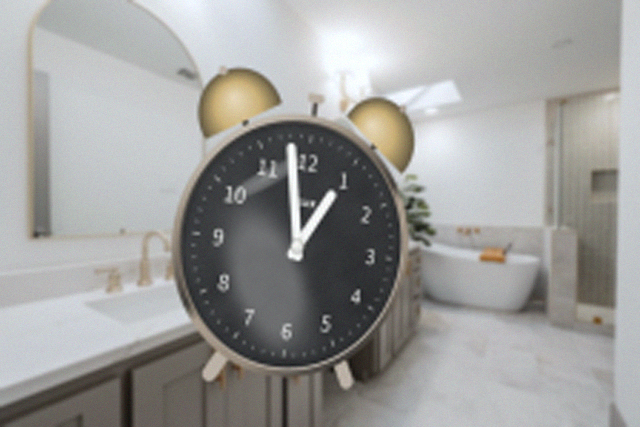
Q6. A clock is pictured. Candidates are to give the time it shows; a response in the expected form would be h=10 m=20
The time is h=12 m=58
